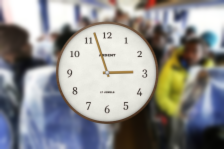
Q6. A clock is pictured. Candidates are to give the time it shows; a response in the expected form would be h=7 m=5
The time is h=2 m=57
